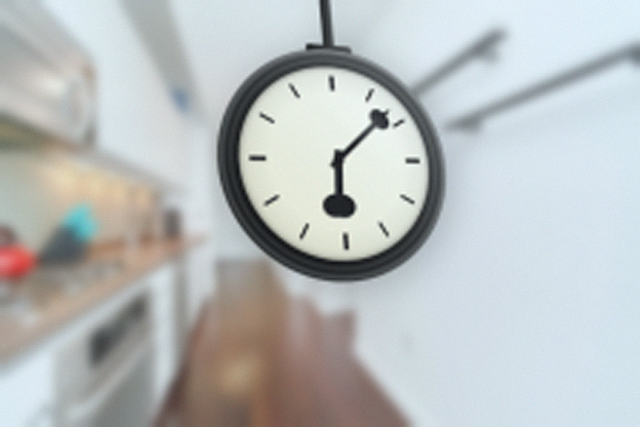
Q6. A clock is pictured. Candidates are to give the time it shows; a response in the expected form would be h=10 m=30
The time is h=6 m=8
